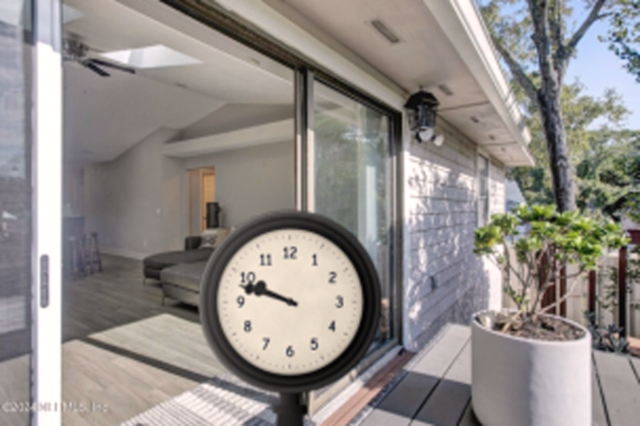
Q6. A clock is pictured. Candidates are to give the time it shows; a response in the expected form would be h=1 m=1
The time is h=9 m=48
